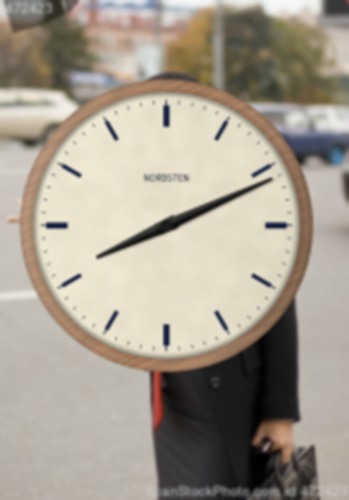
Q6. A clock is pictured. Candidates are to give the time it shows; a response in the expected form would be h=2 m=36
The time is h=8 m=11
